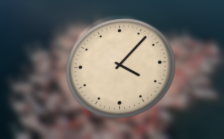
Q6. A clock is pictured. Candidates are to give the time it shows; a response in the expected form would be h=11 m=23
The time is h=4 m=7
